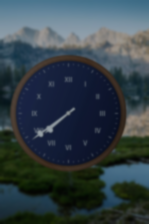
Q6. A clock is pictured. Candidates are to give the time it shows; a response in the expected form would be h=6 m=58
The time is h=7 m=39
